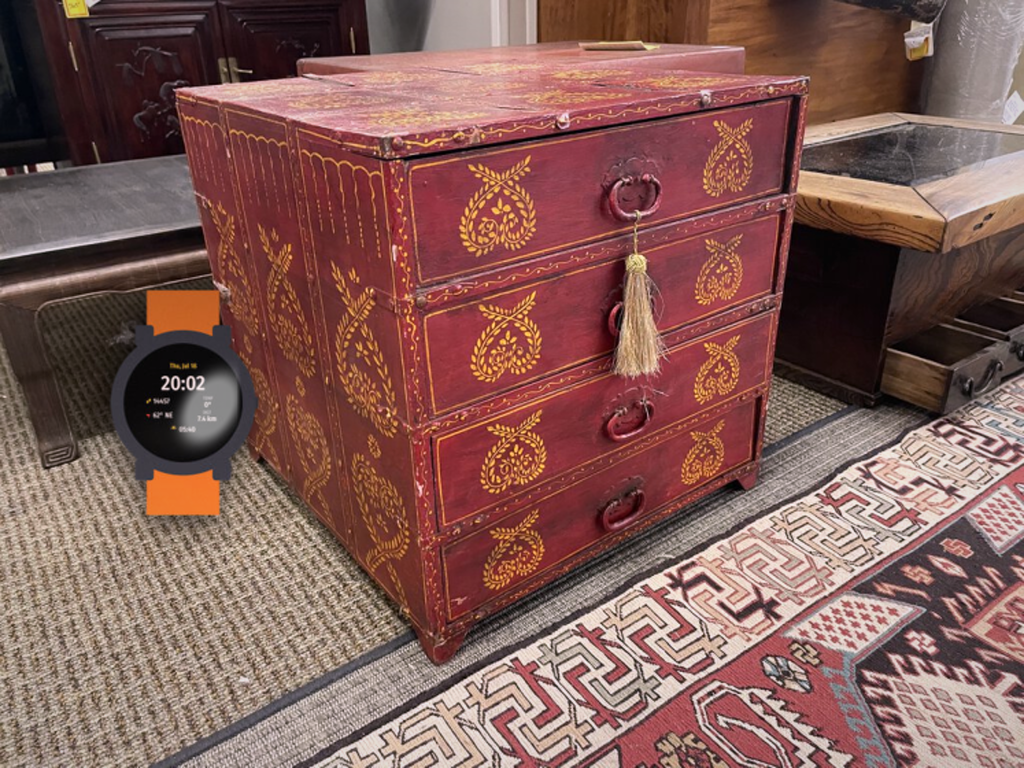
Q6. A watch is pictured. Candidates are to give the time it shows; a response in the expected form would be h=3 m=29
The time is h=20 m=2
